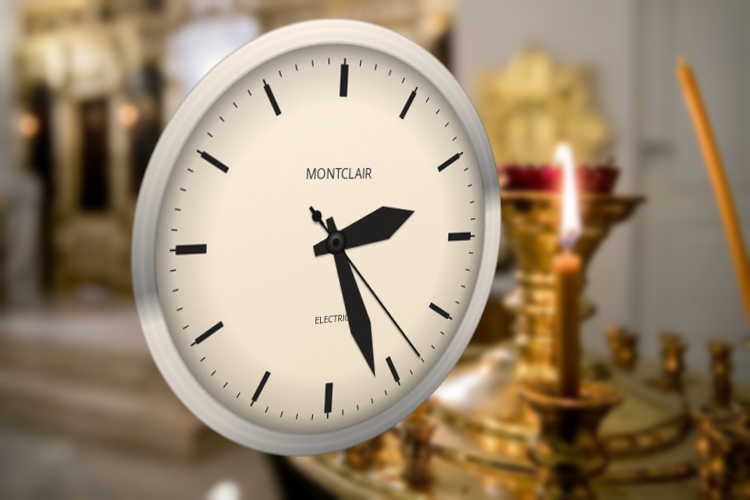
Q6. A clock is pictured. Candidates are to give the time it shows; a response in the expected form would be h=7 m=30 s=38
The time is h=2 m=26 s=23
